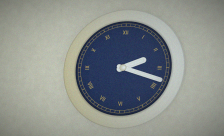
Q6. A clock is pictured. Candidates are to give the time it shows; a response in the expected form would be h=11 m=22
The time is h=2 m=18
